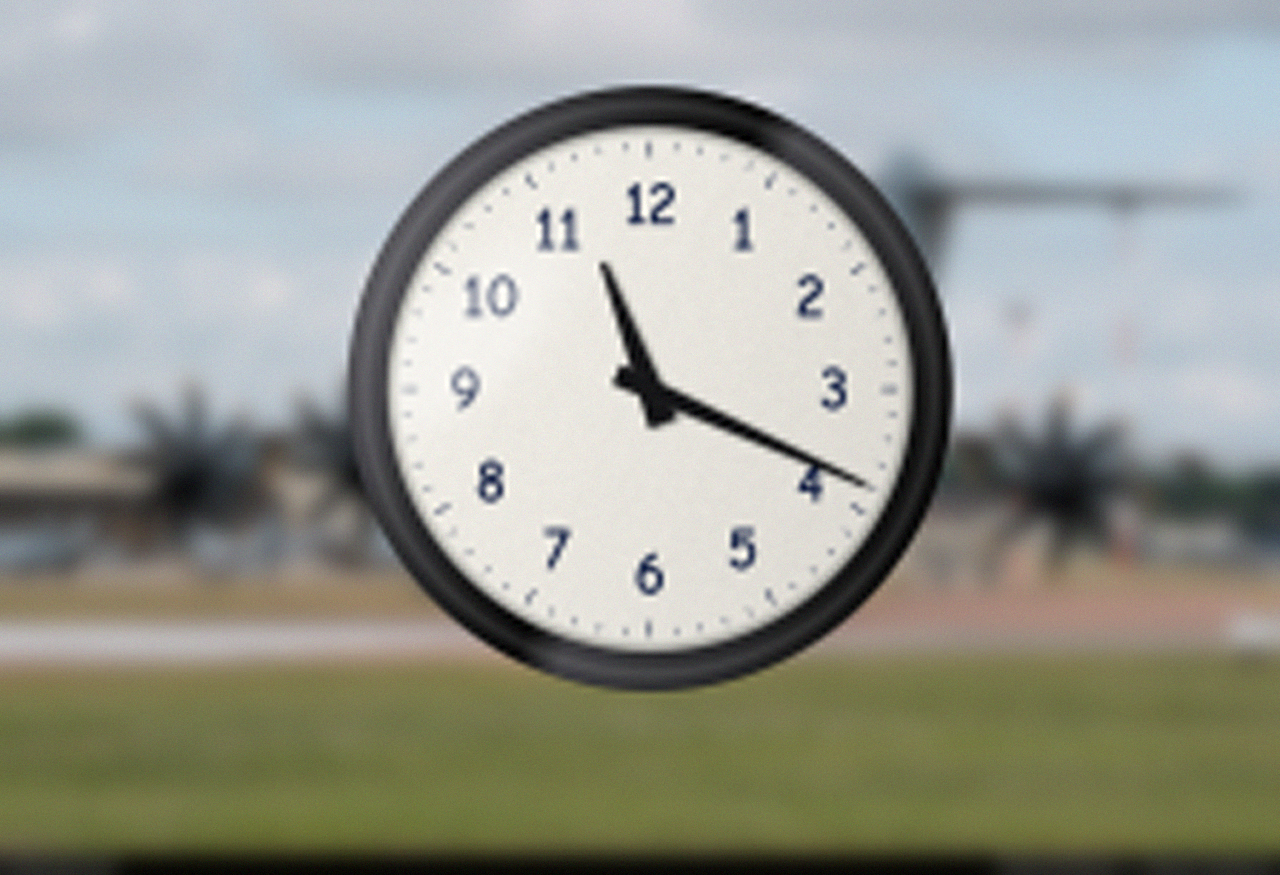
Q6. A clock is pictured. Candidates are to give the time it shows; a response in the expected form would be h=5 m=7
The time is h=11 m=19
